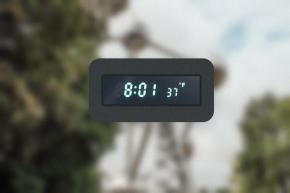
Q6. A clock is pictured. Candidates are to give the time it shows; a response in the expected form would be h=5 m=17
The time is h=8 m=1
